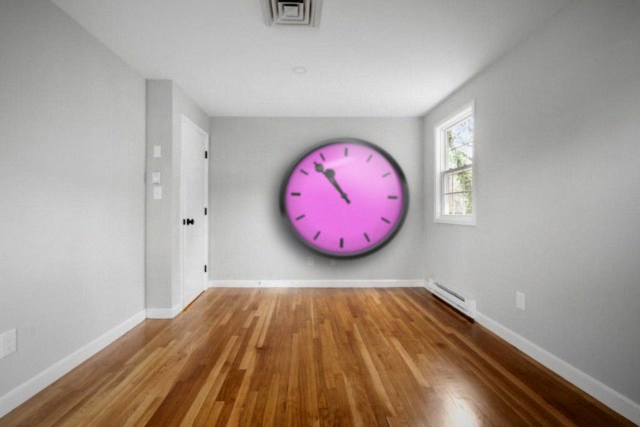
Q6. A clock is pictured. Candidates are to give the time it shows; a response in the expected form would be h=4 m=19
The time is h=10 m=53
